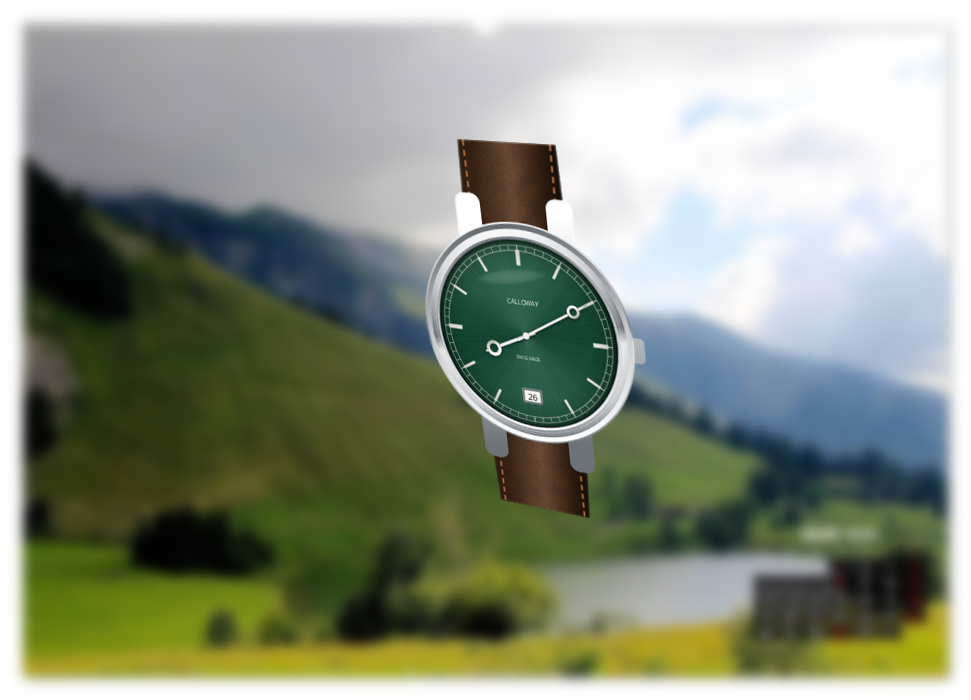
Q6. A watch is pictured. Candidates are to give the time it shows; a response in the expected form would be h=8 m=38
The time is h=8 m=10
